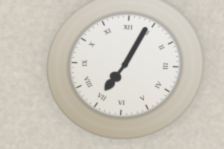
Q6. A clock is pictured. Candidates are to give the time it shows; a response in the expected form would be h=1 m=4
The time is h=7 m=4
